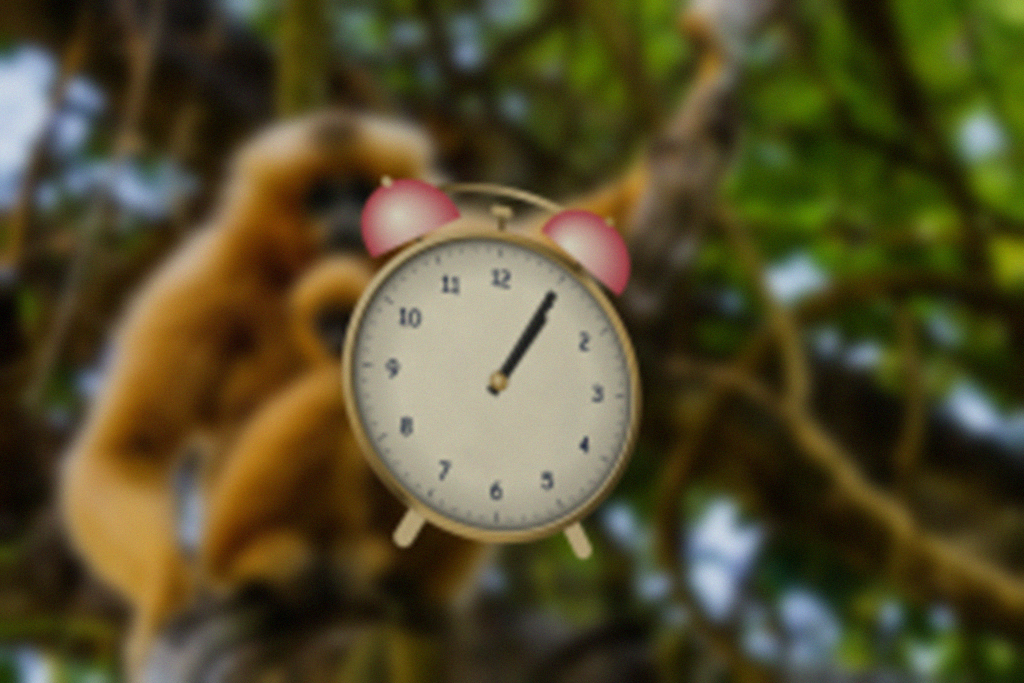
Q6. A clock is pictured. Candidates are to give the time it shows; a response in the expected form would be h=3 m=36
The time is h=1 m=5
